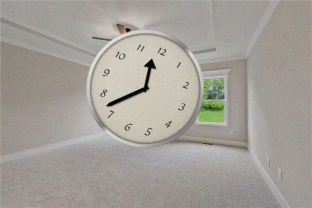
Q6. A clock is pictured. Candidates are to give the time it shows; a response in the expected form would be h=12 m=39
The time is h=11 m=37
